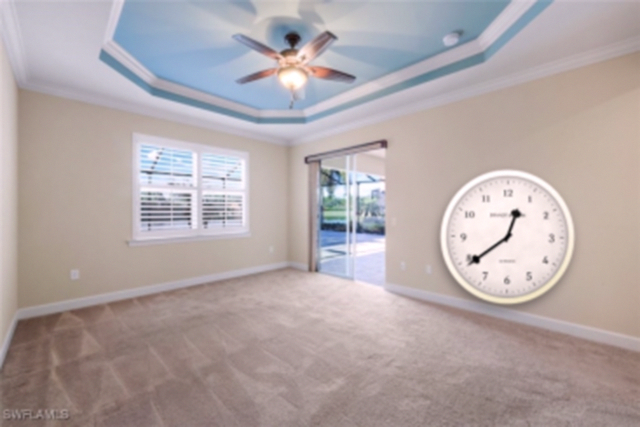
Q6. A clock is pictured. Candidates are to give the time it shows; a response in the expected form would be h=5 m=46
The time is h=12 m=39
